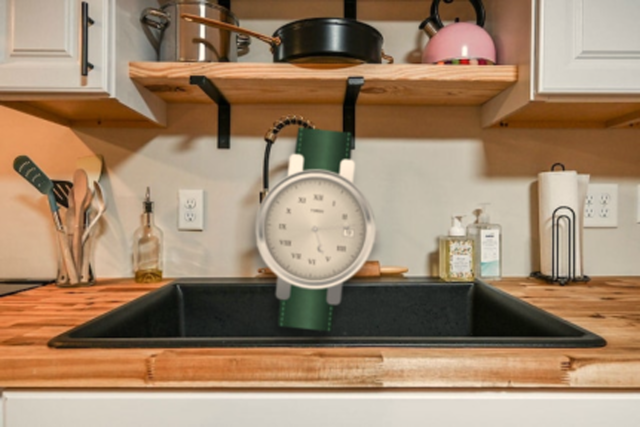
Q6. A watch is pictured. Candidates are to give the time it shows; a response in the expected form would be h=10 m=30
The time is h=5 m=13
